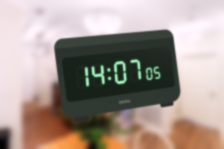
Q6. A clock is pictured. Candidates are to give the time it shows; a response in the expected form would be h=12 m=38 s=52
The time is h=14 m=7 s=5
